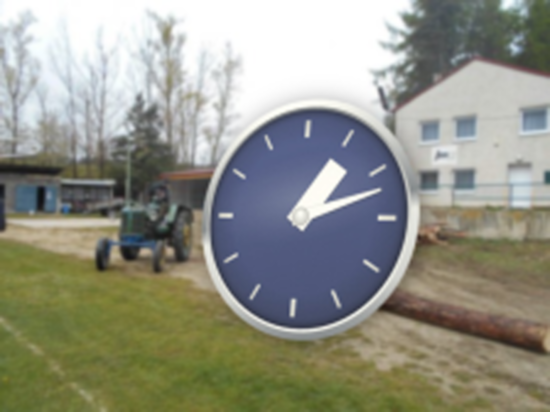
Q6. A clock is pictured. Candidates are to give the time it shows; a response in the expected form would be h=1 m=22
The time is h=1 m=12
